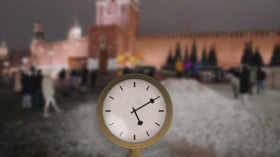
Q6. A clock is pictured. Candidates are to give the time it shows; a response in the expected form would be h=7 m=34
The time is h=5 m=10
